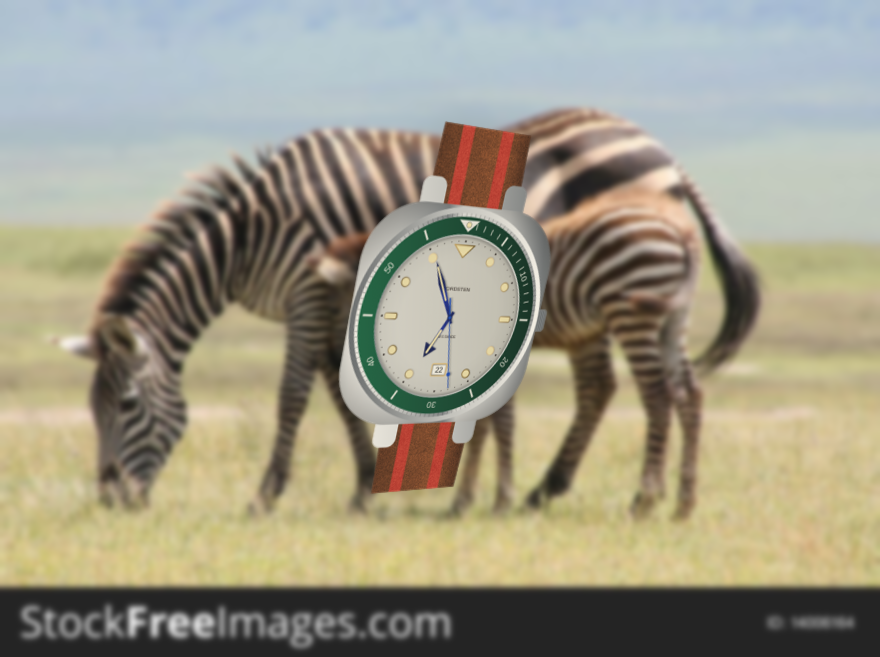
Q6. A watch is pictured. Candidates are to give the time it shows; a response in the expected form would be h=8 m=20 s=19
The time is h=6 m=55 s=28
